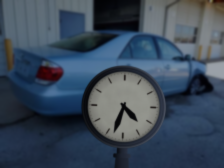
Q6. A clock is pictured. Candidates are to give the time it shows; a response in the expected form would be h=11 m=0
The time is h=4 m=33
